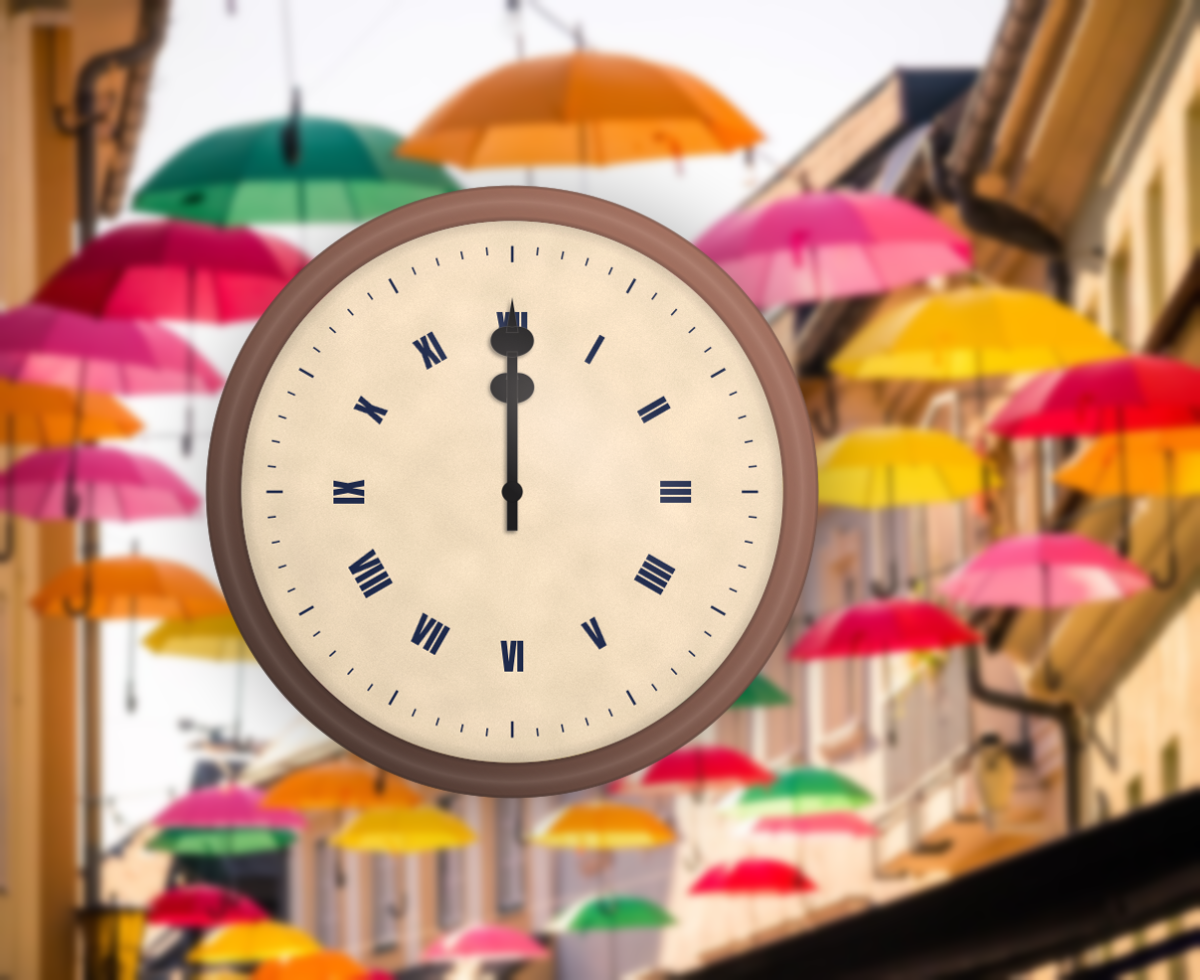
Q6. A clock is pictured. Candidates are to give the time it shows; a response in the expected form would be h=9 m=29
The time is h=12 m=0
